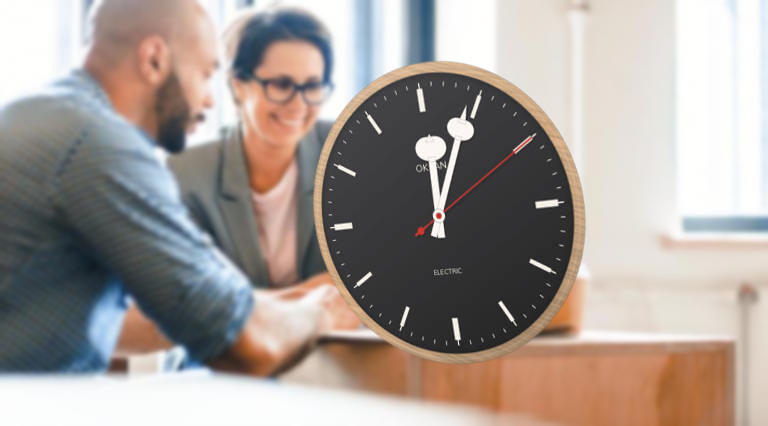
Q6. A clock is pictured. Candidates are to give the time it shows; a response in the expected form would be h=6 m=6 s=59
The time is h=12 m=4 s=10
